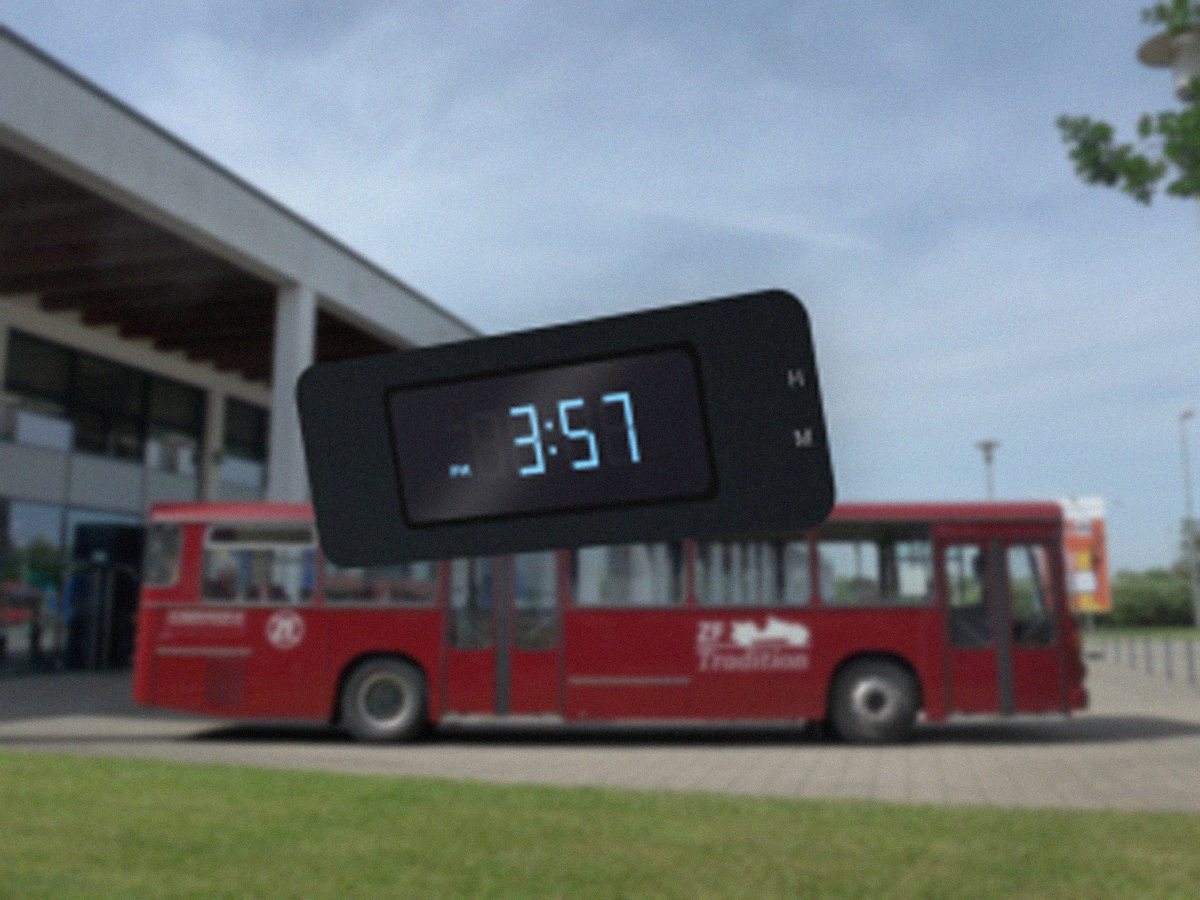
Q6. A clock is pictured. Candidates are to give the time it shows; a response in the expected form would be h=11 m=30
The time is h=3 m=57
